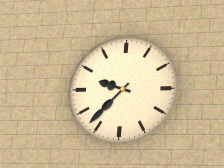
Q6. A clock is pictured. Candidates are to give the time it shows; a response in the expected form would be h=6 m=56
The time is h=9 m=37
